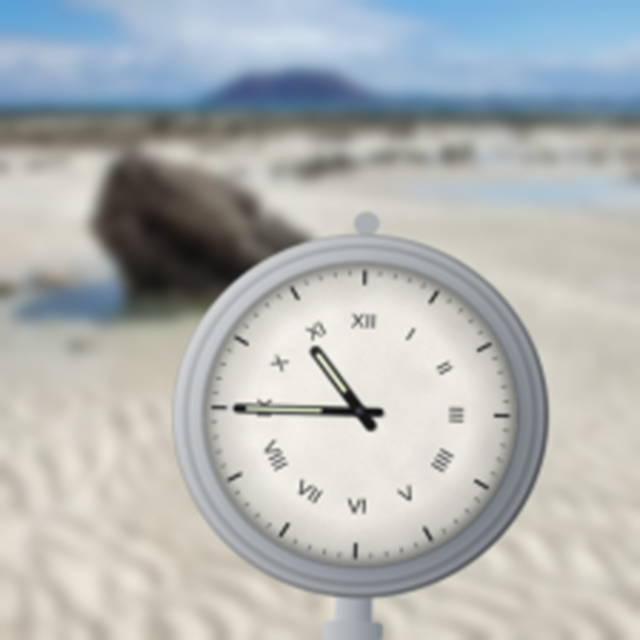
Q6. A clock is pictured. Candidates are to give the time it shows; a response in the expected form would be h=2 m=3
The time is h=10 m=45
